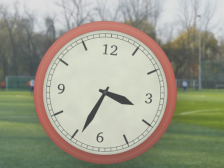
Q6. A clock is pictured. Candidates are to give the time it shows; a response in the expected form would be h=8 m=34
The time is h=3 m=34
